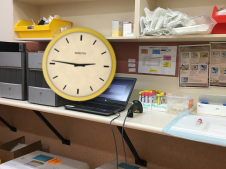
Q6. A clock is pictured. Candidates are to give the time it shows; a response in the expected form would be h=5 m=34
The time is h=2 m=46
